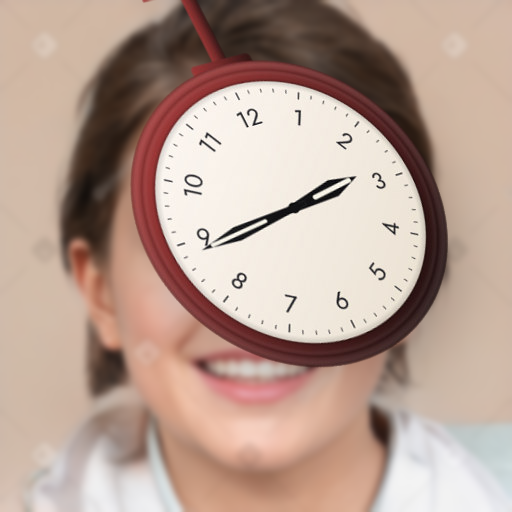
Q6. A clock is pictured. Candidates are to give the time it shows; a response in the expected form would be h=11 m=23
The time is h=2 m=44
